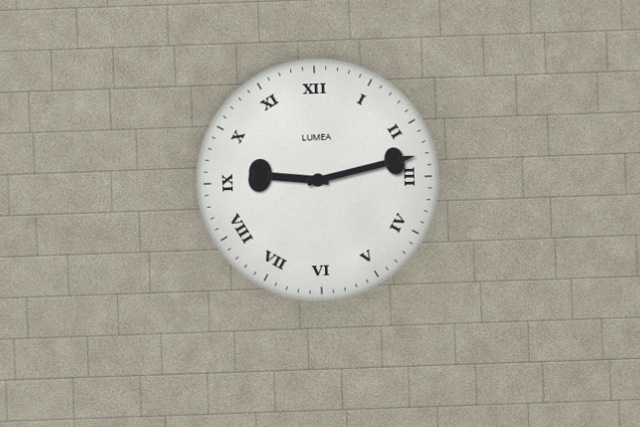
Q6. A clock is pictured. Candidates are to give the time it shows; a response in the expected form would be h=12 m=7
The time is h=9 m=13
